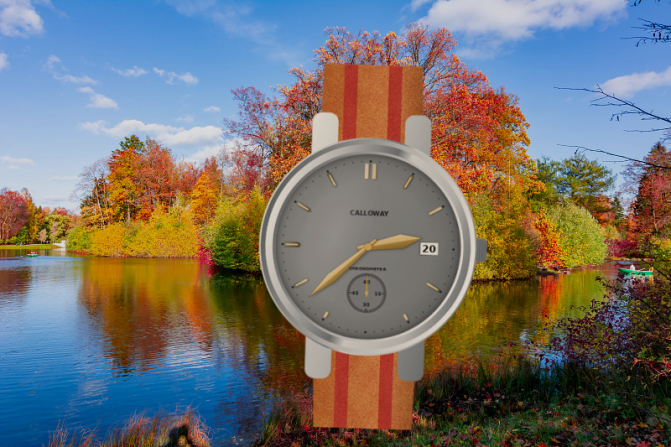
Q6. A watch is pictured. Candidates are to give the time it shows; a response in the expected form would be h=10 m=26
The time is h=2 m=38
